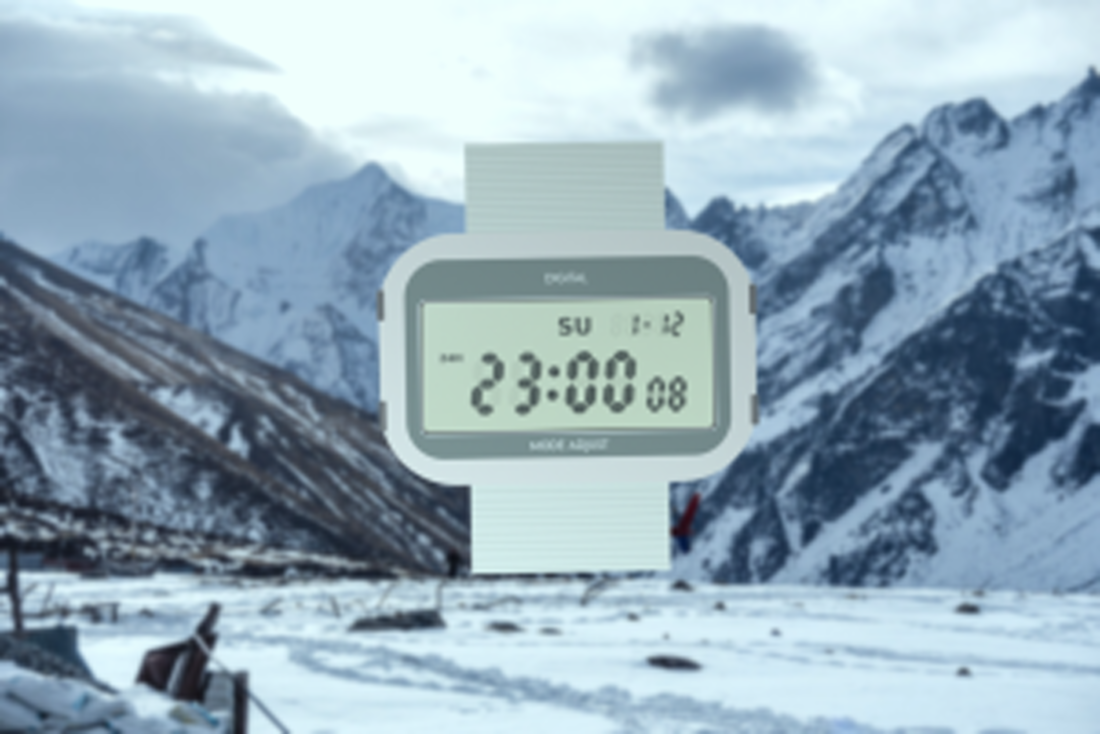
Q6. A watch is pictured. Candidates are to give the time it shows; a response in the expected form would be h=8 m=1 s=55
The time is h=23 m=0 s=8
